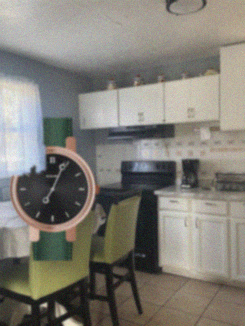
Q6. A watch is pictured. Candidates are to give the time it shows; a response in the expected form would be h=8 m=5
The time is h=7 m=4
